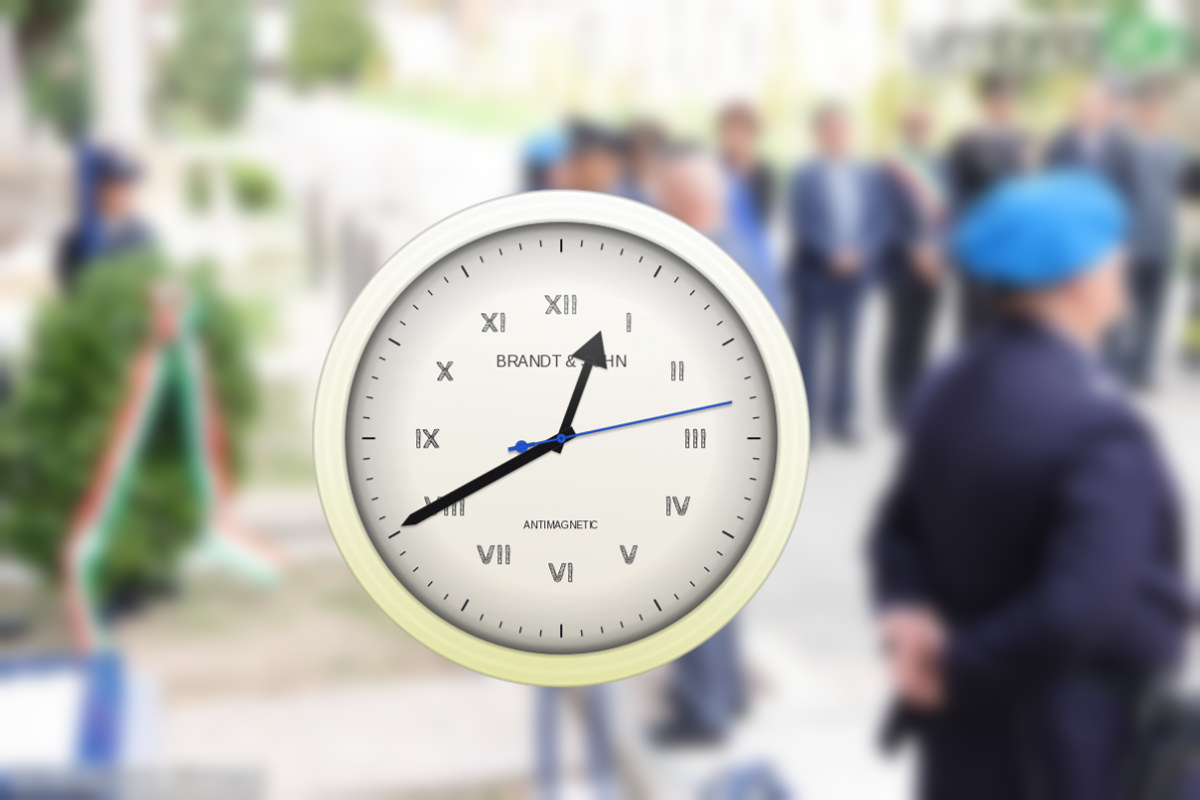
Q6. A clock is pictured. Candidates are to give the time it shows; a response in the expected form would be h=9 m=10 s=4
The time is h=12 m=40 s=13
